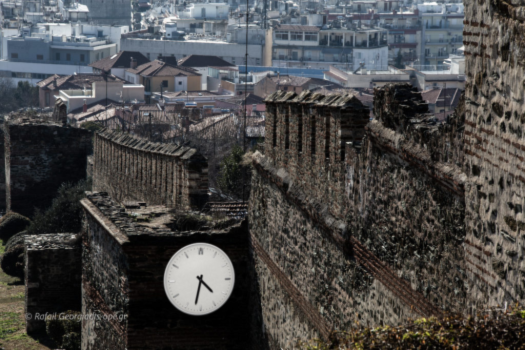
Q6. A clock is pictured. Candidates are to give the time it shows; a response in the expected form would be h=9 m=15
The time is h=4 m=32
